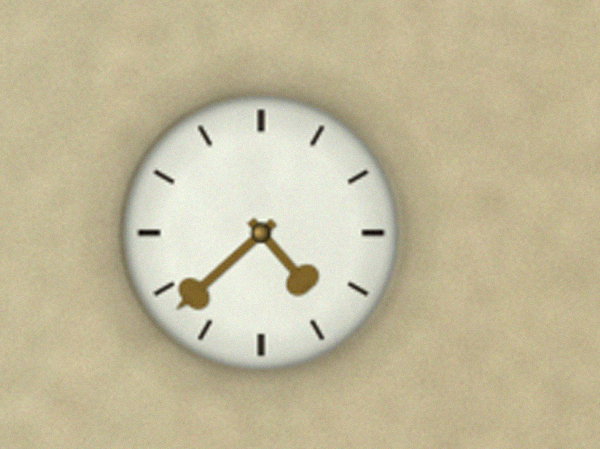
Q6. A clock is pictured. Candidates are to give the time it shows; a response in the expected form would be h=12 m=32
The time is h=4 m=38
